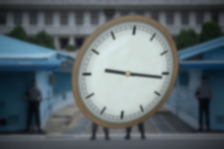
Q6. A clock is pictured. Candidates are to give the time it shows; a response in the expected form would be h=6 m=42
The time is h=9 m=16
